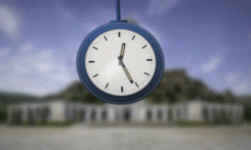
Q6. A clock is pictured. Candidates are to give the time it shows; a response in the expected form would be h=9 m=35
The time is h=12 m=26
